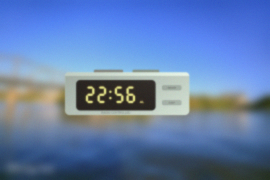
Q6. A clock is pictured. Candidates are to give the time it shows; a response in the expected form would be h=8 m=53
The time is h=22 m=56
